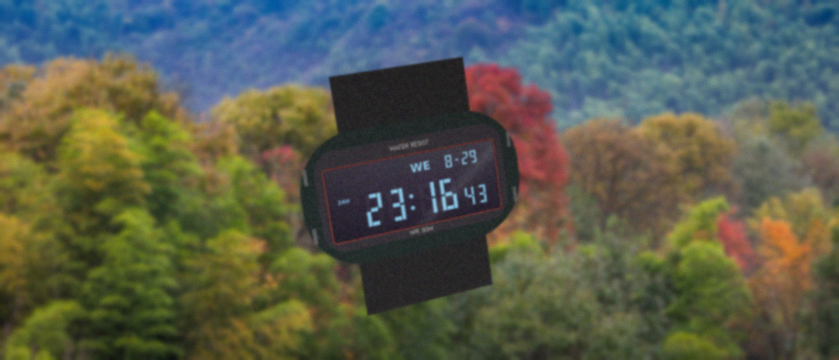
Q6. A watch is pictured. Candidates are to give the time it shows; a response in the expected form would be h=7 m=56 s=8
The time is h=23 m=16 s=43
